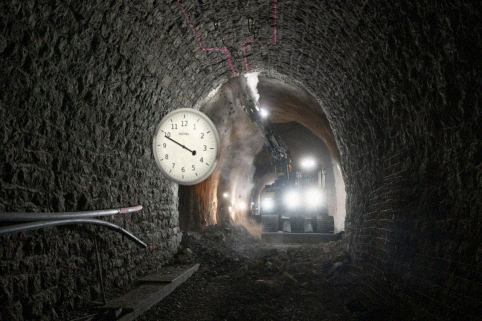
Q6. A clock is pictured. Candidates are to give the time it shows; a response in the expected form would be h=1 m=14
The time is h=3 m=49
